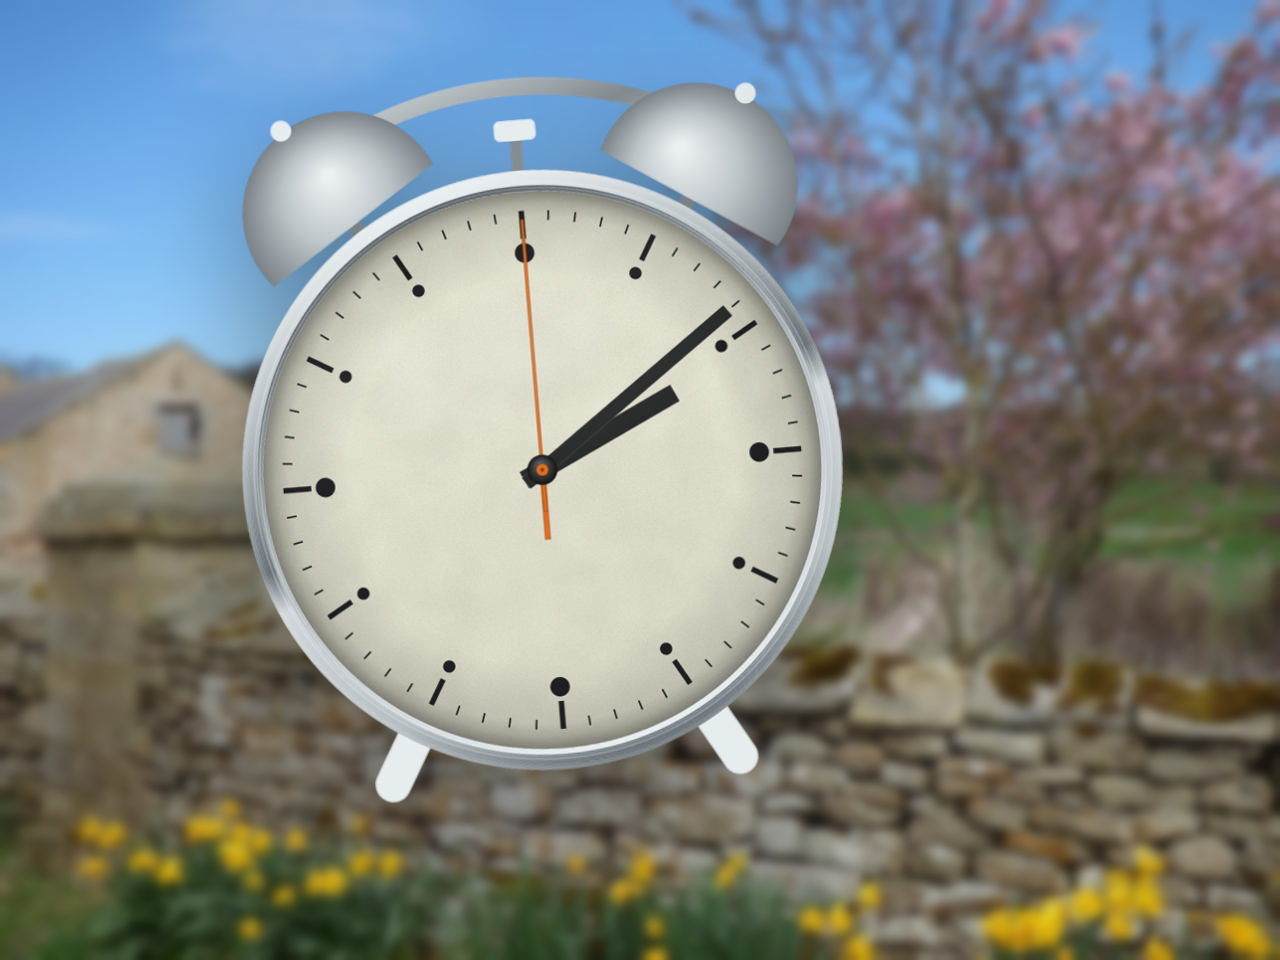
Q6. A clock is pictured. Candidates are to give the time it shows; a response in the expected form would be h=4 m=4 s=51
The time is h=2 m=9 s=0
